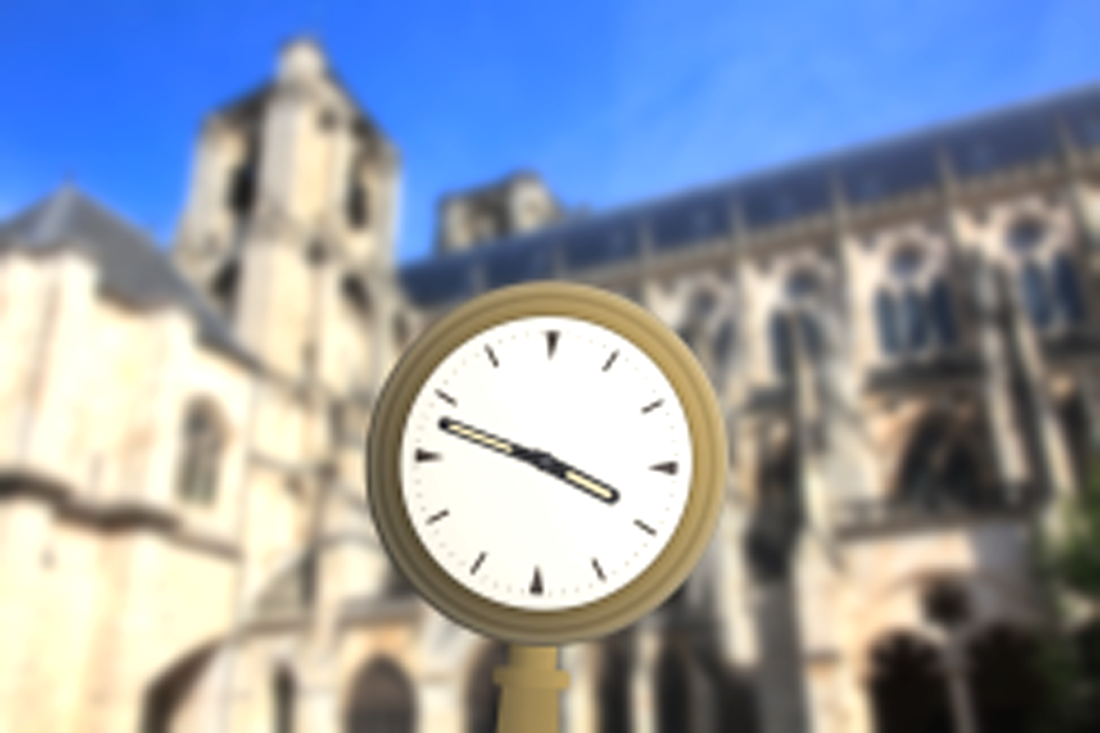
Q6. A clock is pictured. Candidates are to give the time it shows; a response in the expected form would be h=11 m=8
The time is h=3 m=48
